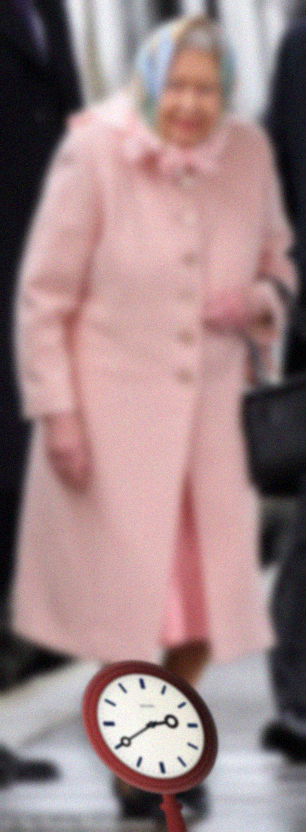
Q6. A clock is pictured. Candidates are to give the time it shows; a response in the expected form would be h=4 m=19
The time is h=2 m=40
